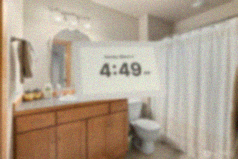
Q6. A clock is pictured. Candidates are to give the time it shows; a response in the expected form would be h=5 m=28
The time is h=4 m=49
